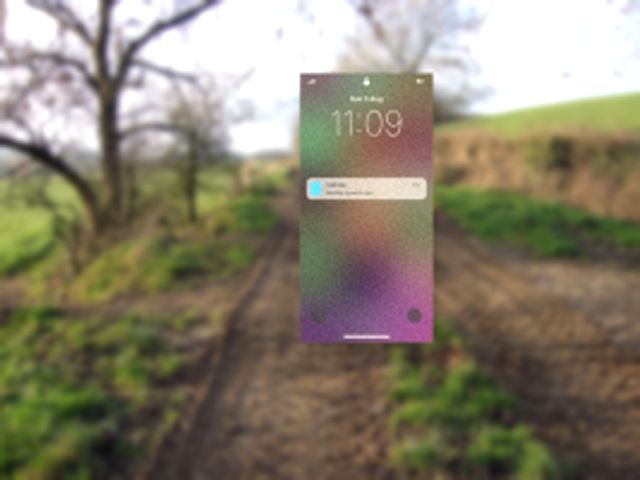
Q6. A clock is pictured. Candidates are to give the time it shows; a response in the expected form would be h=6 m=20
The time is h=11 m=9
